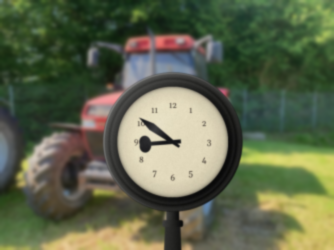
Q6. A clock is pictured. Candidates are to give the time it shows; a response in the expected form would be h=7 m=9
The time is h=8 m=51
